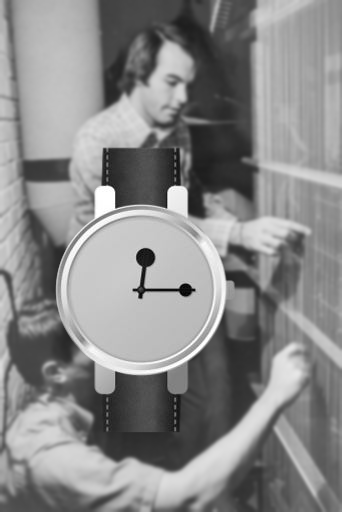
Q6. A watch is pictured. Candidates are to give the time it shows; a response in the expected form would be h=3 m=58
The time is h=12 m=15
